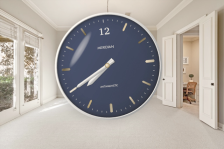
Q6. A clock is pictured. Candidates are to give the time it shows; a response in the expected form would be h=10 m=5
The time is h=7 m=40
